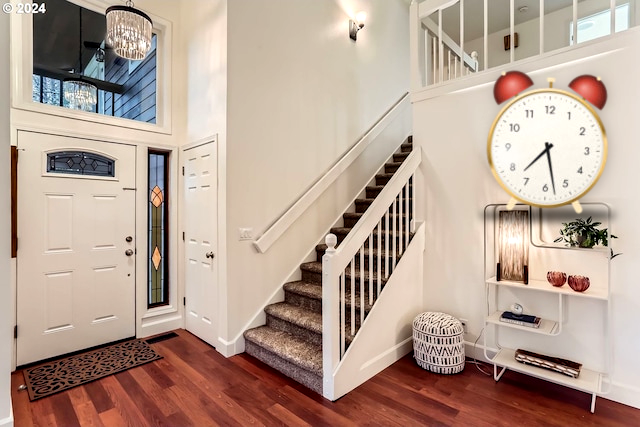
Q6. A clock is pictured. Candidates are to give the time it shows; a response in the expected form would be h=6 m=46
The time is h=7 m=28
